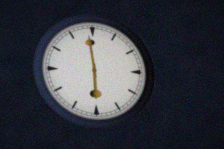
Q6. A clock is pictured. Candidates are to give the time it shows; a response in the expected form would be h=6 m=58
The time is h=5 m=59
